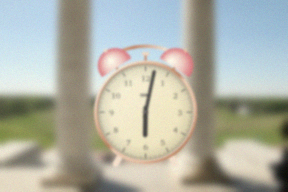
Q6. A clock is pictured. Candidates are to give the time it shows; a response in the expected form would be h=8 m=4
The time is h=6 m=2
